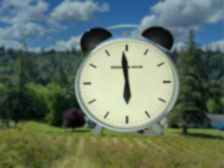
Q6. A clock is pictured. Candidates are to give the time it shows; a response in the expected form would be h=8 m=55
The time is h=5 m=59
